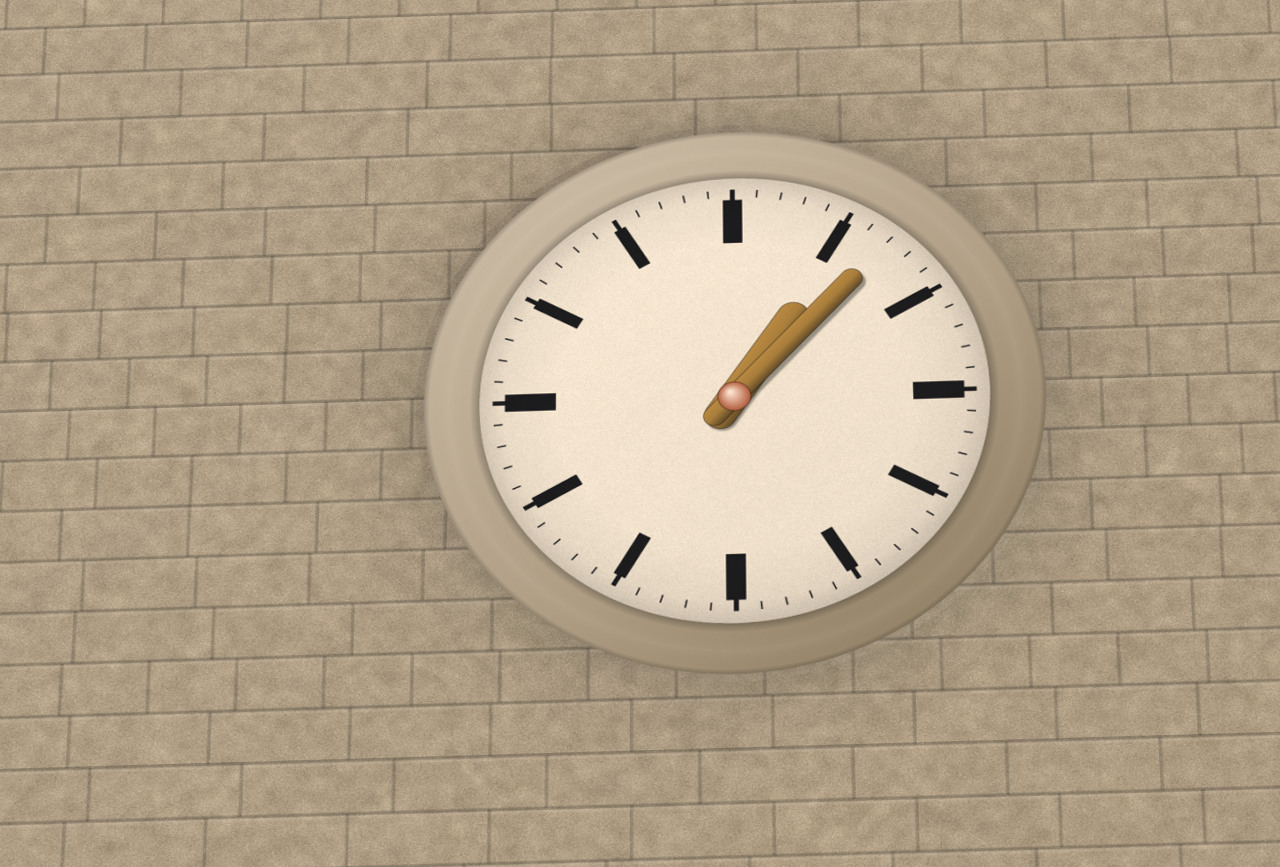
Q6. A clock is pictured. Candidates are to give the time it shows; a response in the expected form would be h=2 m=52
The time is h=1 m=7
